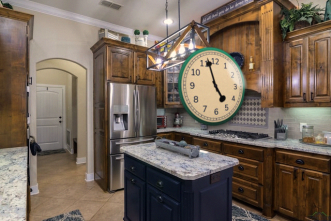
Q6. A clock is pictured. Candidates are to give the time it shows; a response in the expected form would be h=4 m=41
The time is h=4 m=57
